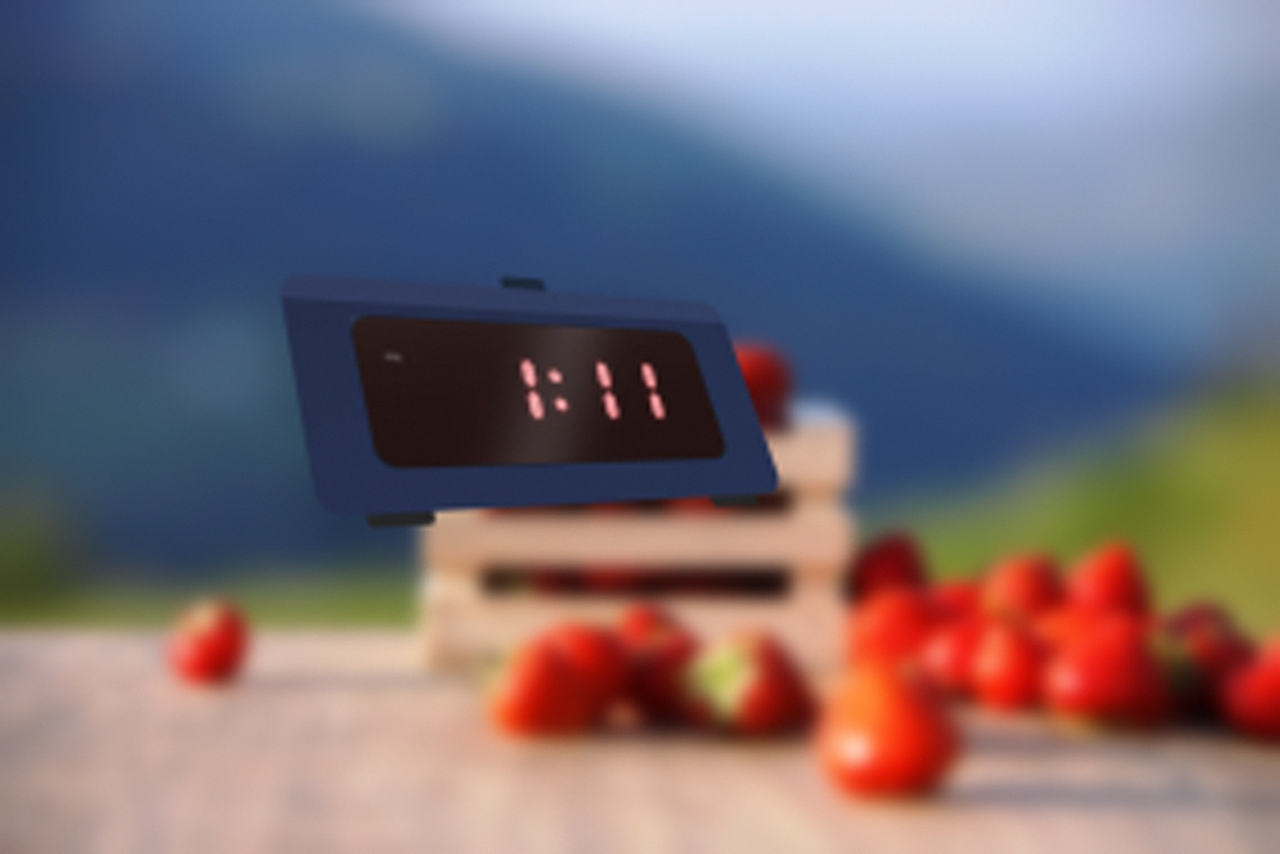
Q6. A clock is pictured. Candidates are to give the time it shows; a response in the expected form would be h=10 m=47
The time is h=1 m=11
